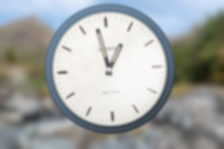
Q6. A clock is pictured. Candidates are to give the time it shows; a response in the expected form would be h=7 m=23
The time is h=12 m=58
